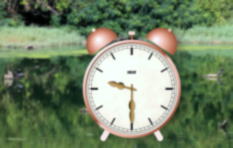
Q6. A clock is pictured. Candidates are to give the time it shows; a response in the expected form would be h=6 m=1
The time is h=9 m=30
